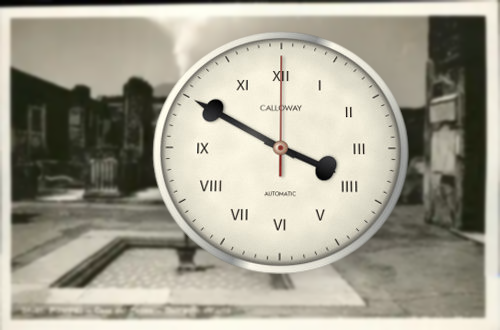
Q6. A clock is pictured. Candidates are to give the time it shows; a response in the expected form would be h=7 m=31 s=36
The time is h=3 m=50 s=0
